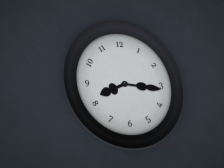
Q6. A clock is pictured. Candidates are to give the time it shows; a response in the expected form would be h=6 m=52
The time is h=8 m=16
